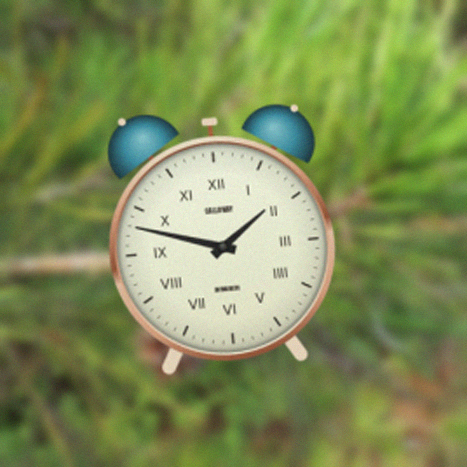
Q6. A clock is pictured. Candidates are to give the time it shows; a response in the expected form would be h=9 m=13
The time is h=1 m=48
